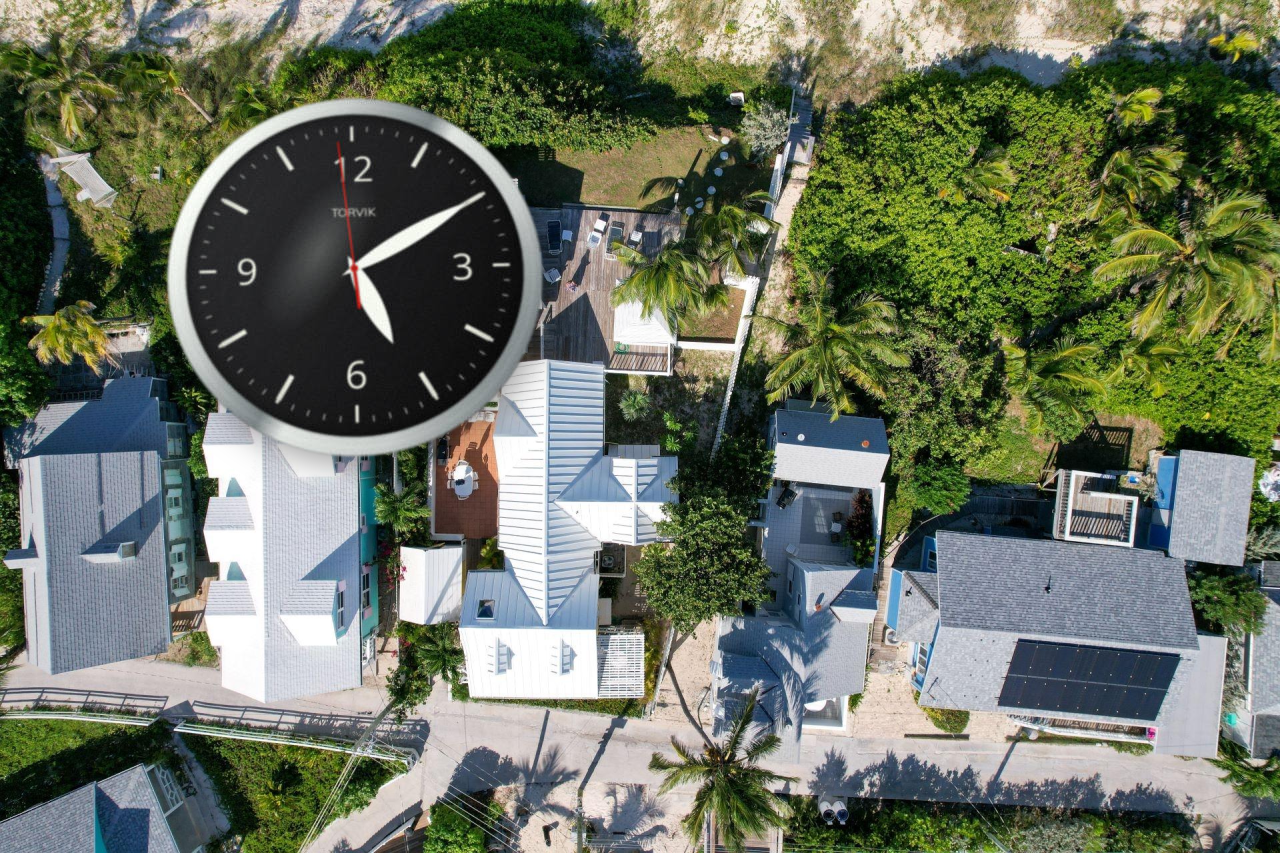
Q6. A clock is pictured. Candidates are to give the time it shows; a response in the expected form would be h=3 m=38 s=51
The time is h=5 m=9 s=59
